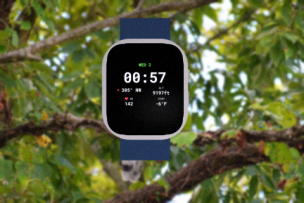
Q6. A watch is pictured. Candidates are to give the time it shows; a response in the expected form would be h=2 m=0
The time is h=0 m=57
